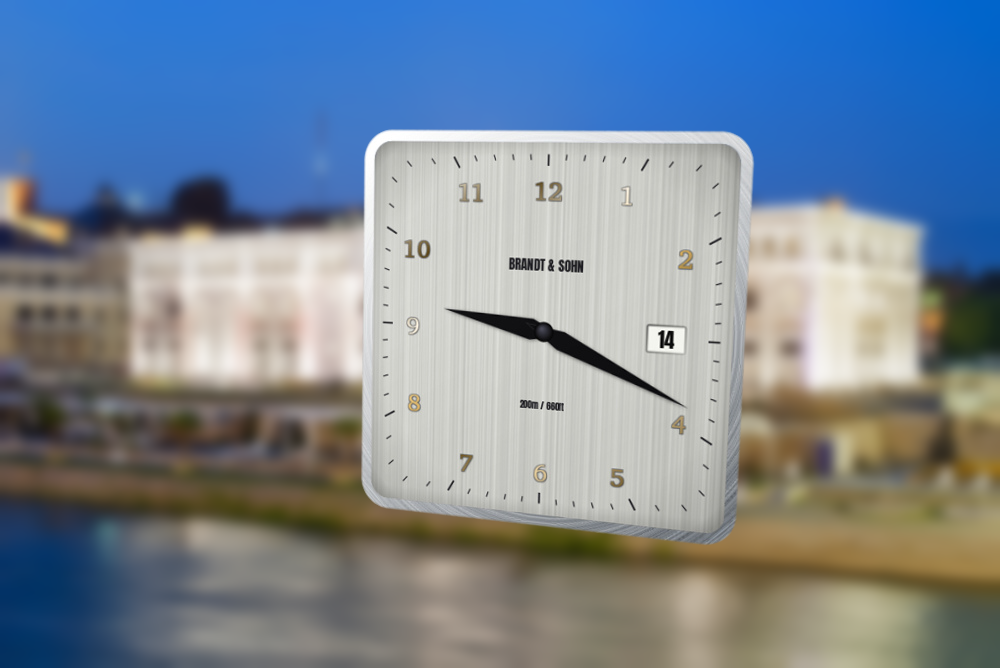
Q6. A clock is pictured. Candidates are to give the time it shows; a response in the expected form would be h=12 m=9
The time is h=9 m=19
